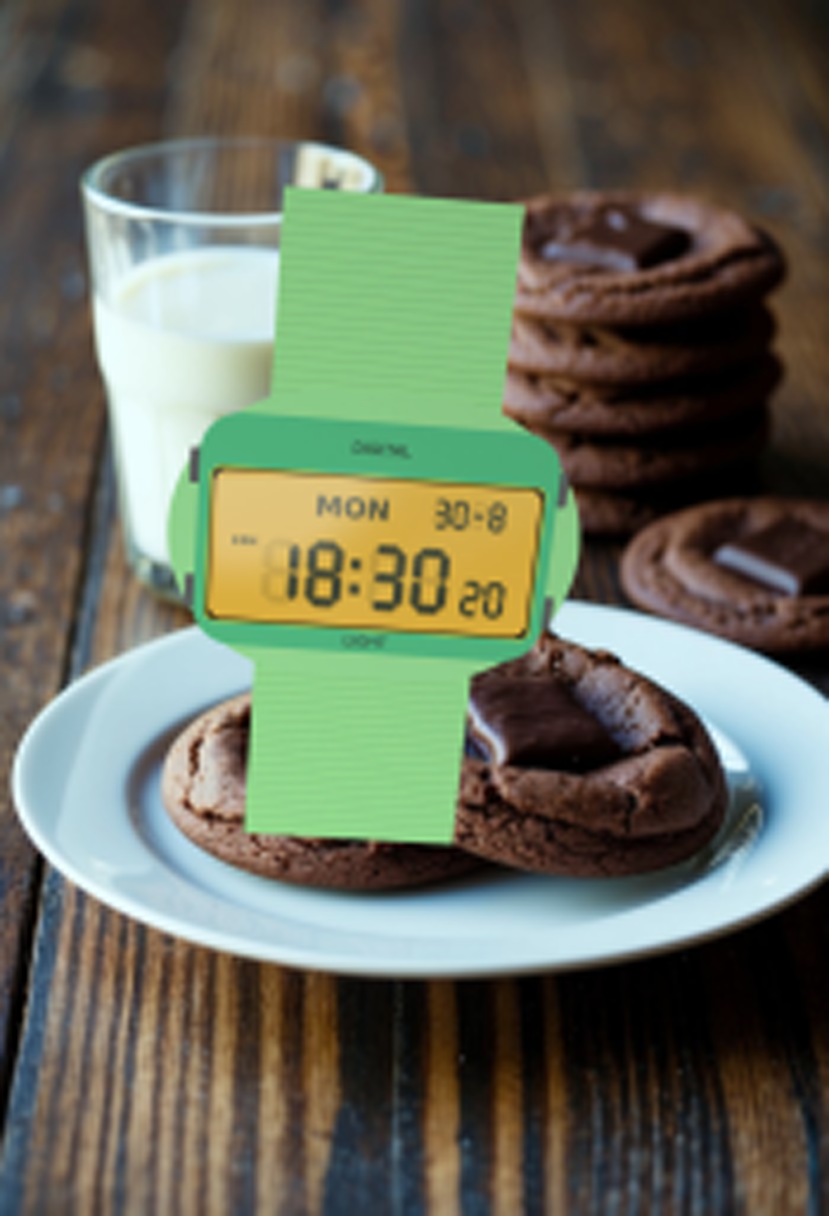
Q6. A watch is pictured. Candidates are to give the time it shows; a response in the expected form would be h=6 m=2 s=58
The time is h=18 m=30 s=20
